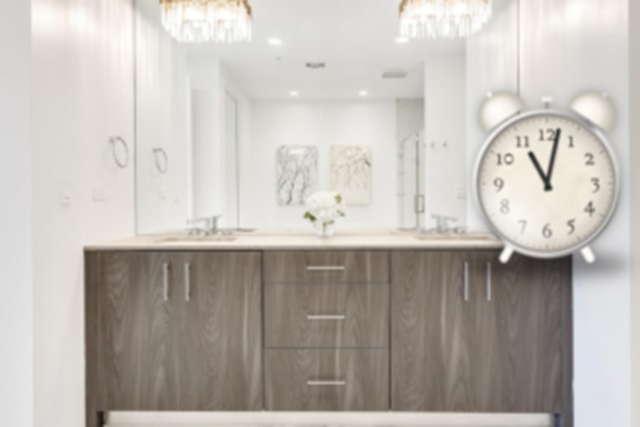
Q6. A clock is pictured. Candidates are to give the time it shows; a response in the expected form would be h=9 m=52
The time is h=11 m=2
